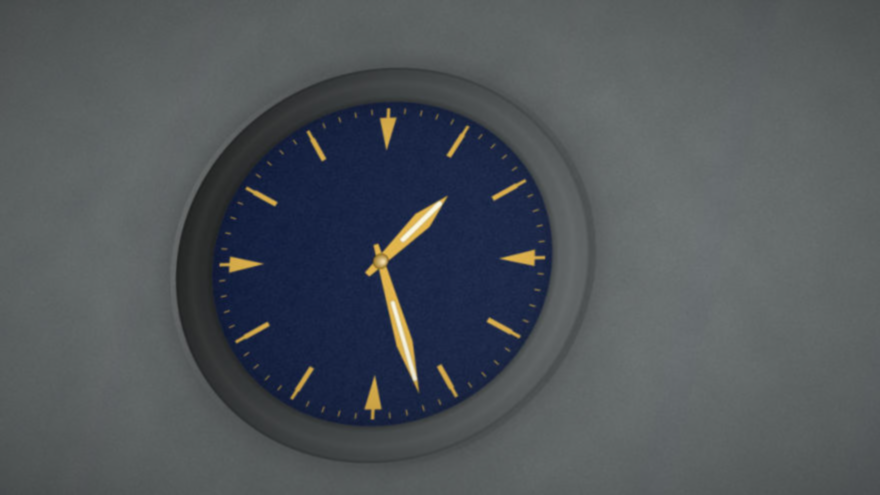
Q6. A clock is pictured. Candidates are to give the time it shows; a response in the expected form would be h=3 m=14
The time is h=1 m=27
